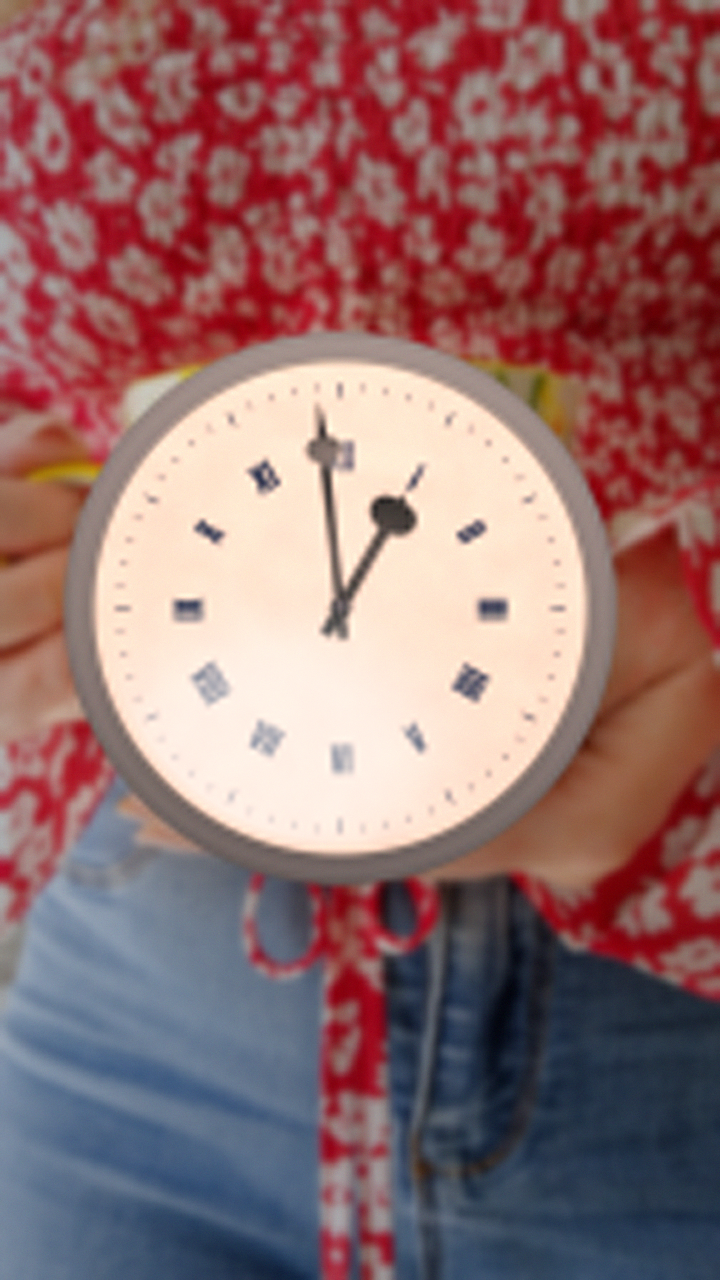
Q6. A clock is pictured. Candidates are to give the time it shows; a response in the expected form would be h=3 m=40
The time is h=12 m=59
